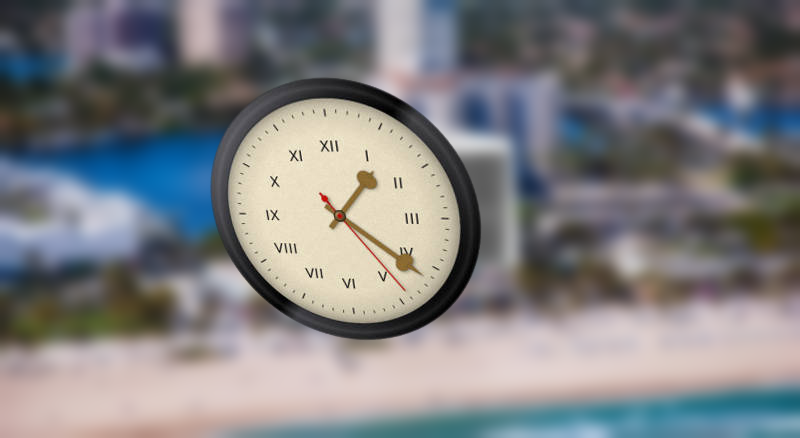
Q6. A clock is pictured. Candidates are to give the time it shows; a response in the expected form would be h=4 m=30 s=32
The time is h=1 m=21 s=24
